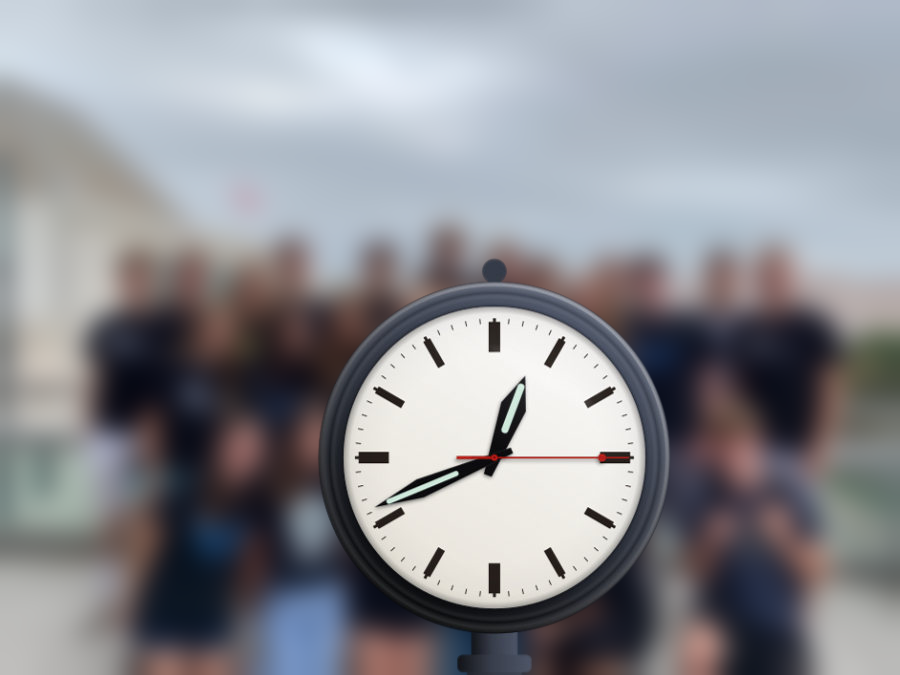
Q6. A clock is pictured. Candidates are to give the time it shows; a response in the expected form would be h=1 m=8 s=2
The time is h=12 m=41 s=15
